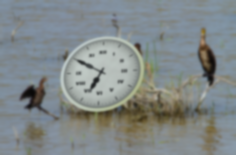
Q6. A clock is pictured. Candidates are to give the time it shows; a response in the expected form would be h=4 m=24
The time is h=6 m=50
